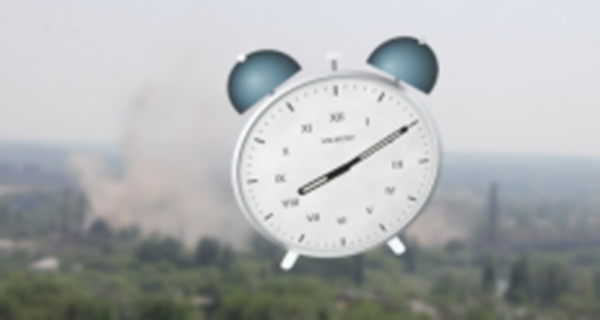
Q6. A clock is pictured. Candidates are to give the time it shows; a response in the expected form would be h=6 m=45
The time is h=8 m=10
